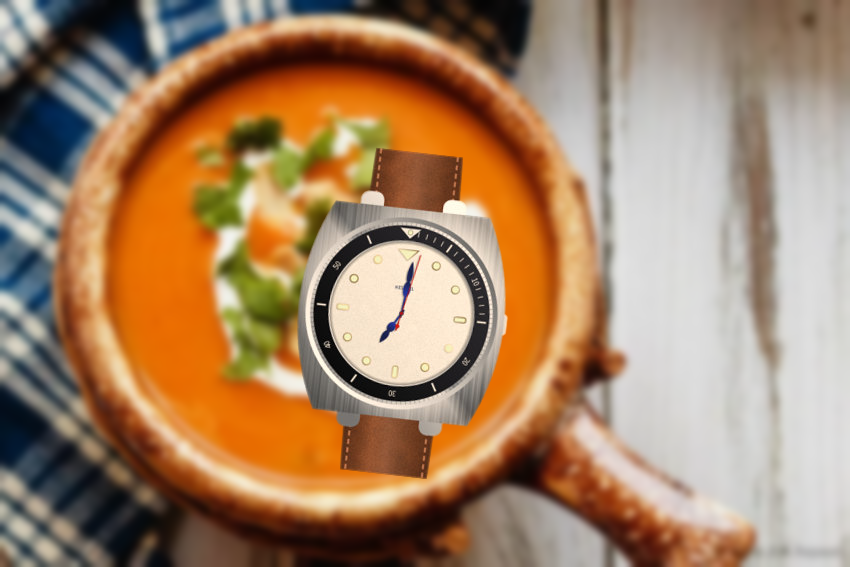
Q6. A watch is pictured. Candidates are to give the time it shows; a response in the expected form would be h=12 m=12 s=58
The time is h=7 m=1 s=2
